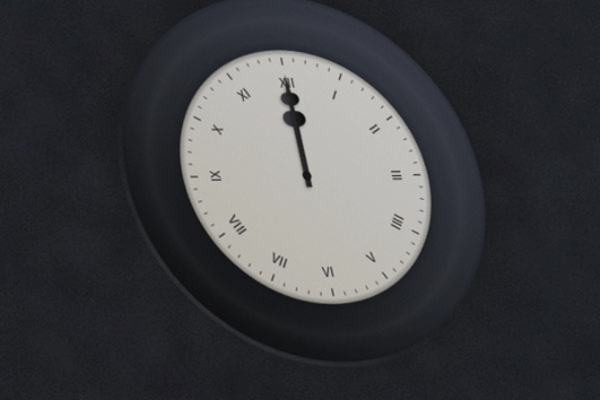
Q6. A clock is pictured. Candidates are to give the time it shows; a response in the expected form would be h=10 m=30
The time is h=12 m=0
